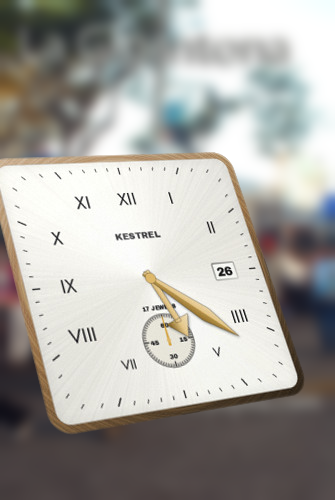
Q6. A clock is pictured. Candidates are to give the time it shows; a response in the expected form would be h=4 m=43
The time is h=5 m=22
